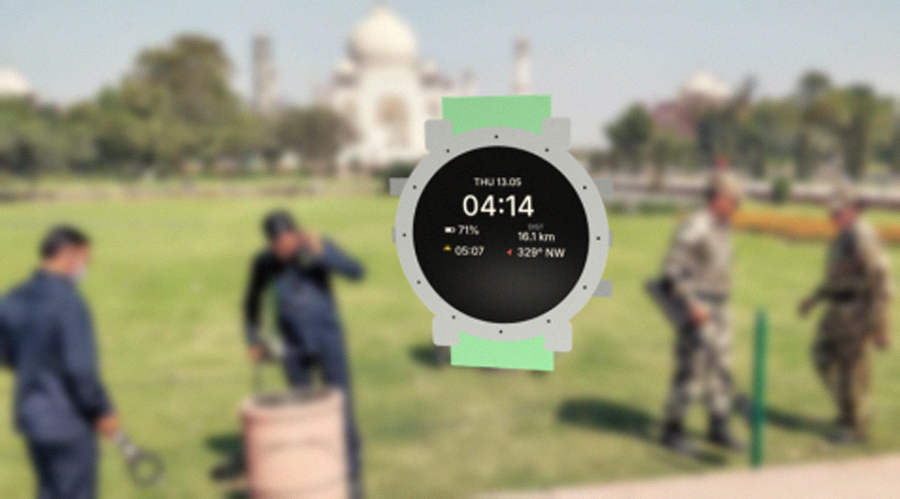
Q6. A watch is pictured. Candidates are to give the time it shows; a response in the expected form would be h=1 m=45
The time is h=4 m=14
